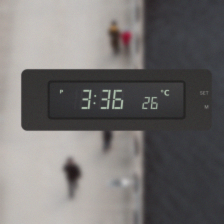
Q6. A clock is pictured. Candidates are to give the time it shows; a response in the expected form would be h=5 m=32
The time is h=3 m=36
